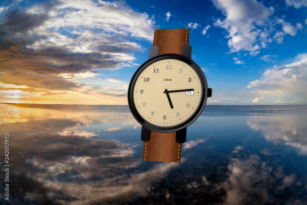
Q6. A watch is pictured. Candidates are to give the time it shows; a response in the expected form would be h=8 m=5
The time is h=5 m=14
